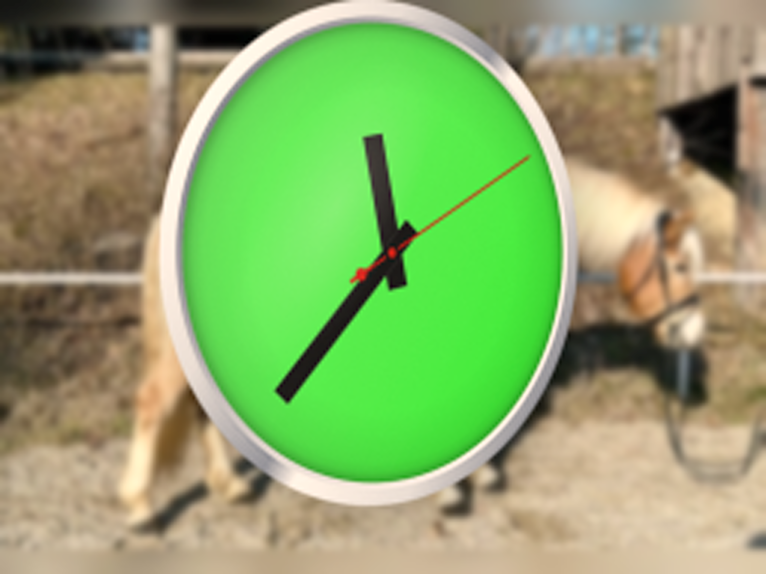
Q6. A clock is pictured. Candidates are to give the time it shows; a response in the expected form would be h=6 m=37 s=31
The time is h=11 m=37 s=10
